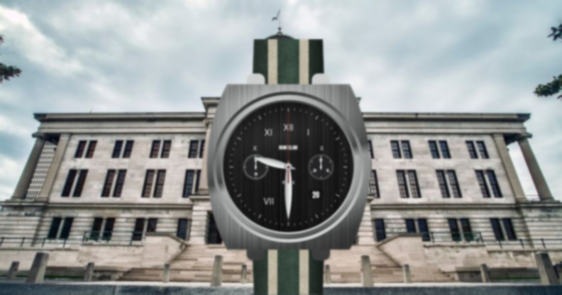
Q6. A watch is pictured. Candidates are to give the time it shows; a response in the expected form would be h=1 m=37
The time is h=9 m=30
